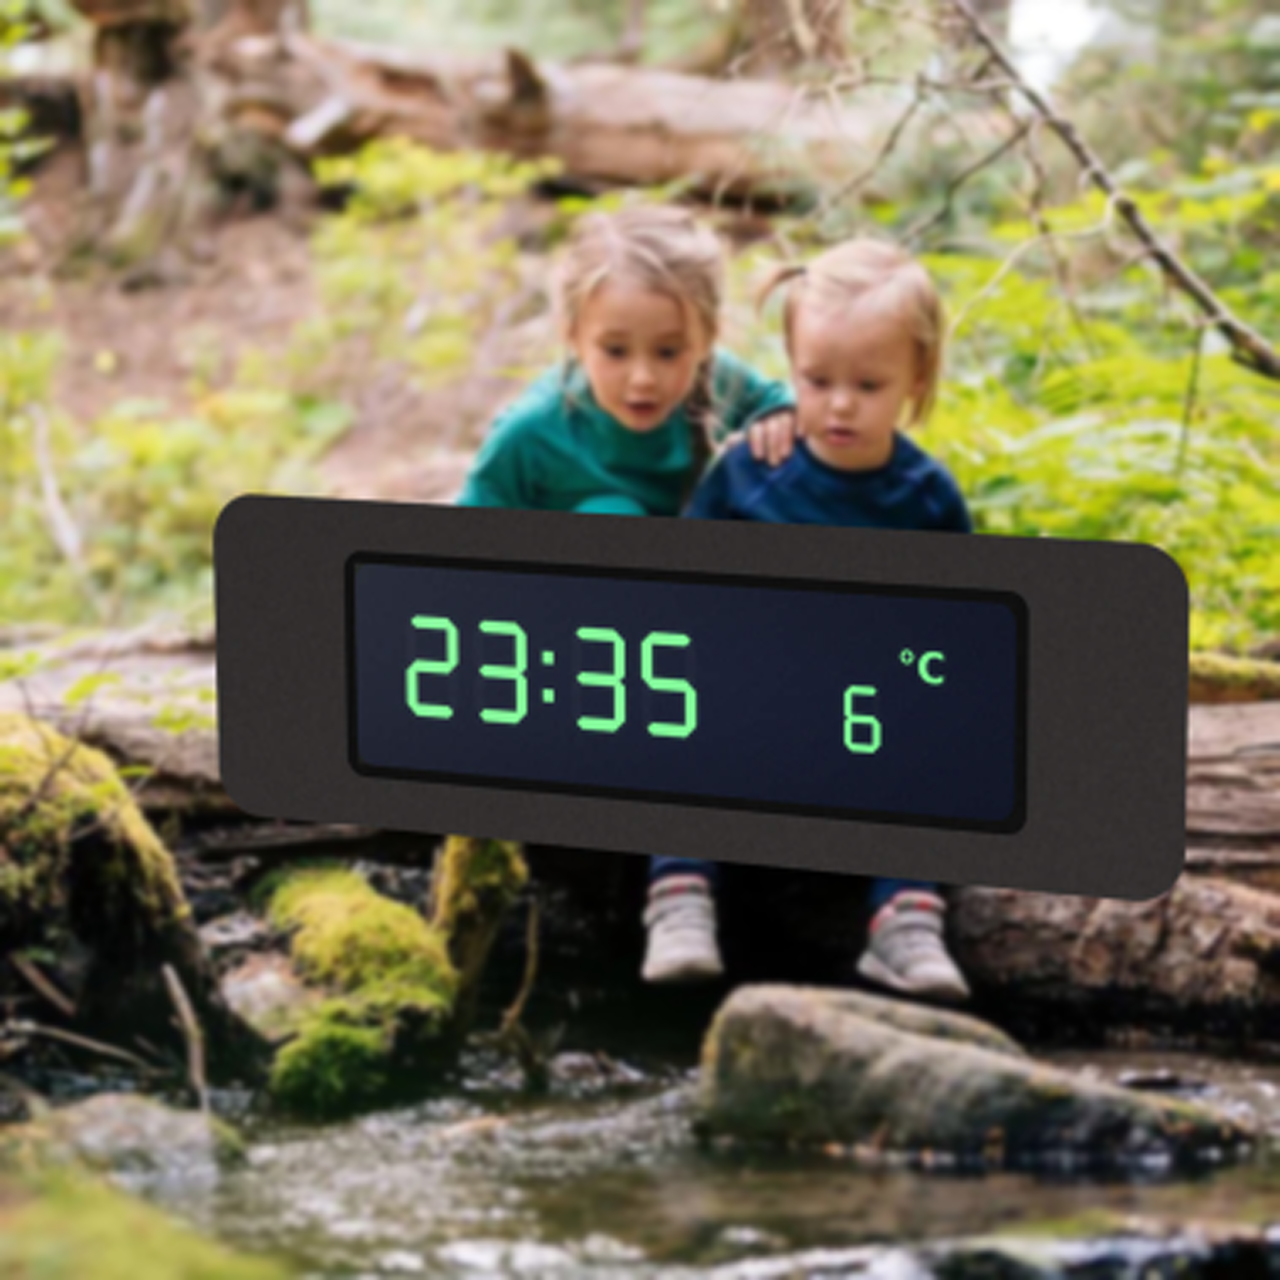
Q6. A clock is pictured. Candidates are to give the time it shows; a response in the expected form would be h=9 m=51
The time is h=23 m=35
